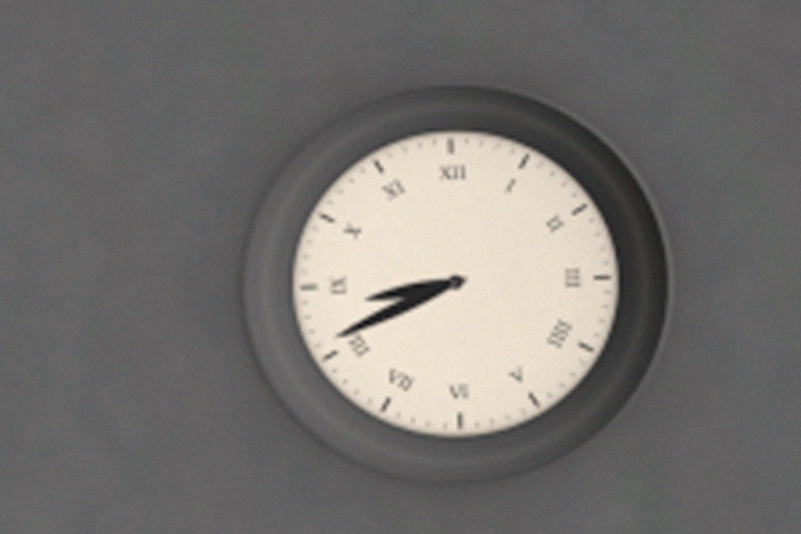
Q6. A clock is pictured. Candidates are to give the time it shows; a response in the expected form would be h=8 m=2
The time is h=8 m=41
